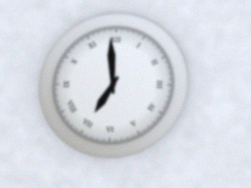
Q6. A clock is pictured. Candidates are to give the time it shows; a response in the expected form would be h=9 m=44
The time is h=6 m=59
